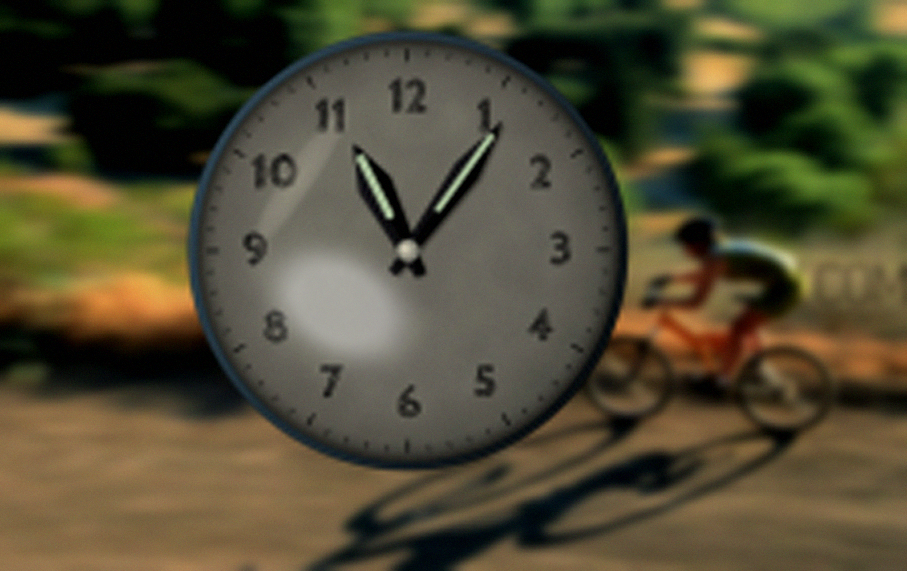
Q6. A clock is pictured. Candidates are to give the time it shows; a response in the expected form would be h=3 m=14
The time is h=11 m=6
